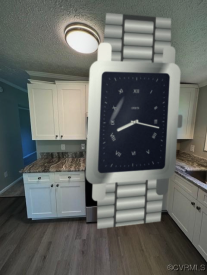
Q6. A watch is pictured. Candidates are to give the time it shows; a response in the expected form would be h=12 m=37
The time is h=8 m=17
